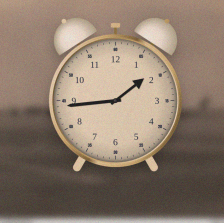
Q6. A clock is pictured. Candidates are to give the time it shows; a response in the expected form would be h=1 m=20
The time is h=1 m=44
